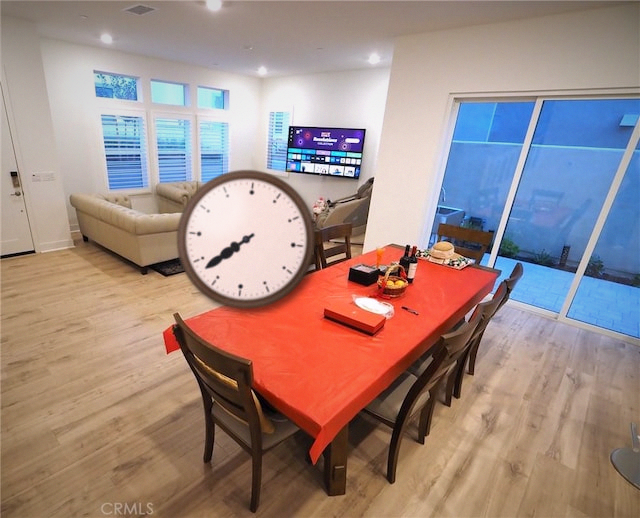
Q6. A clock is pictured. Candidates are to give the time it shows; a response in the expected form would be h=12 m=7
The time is h=7 m=38
